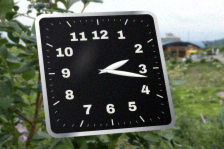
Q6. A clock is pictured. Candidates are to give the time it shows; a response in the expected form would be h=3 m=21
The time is h=2 m=17
